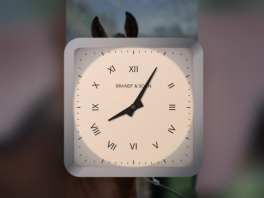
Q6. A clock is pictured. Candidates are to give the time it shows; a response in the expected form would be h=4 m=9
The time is h=8 m=5
